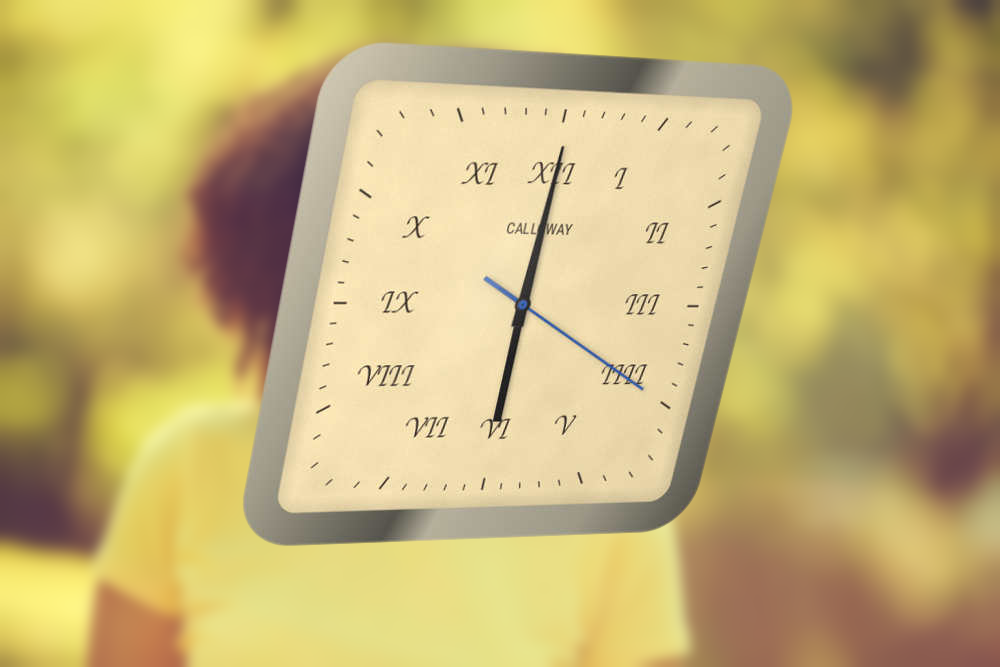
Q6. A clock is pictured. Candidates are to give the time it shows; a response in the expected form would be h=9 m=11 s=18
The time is h=6 m=0 s=20
